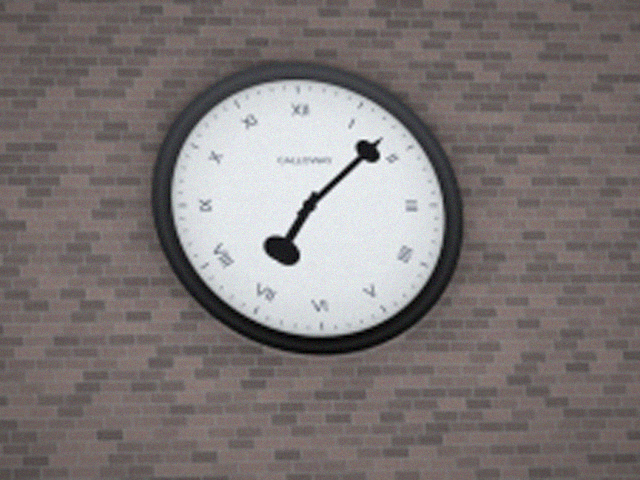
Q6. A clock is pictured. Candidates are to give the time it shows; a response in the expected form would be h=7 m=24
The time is h=7 m=8
